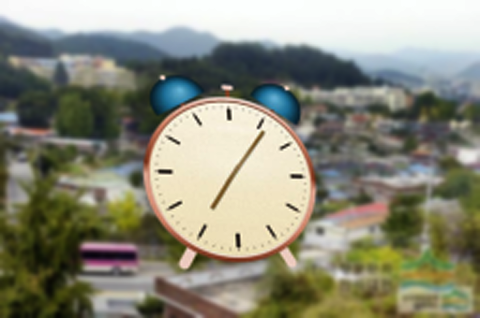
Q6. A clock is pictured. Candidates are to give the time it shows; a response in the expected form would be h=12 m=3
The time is h=7 m=6
